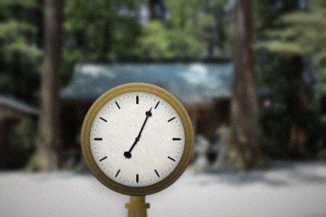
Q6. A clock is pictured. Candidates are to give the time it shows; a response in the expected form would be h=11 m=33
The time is h=7 m=4
